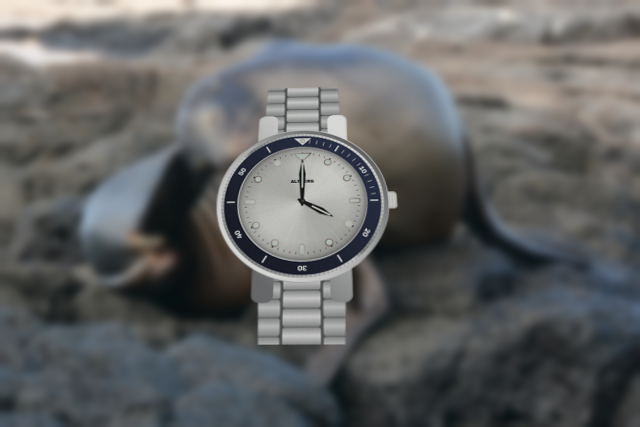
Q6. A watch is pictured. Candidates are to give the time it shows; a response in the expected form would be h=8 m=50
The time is h=4 m=0
